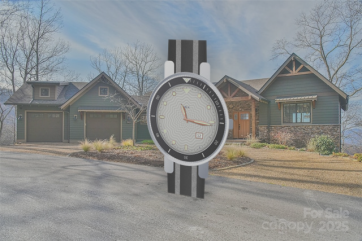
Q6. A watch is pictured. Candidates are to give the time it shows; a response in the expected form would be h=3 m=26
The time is h=11 m=16
